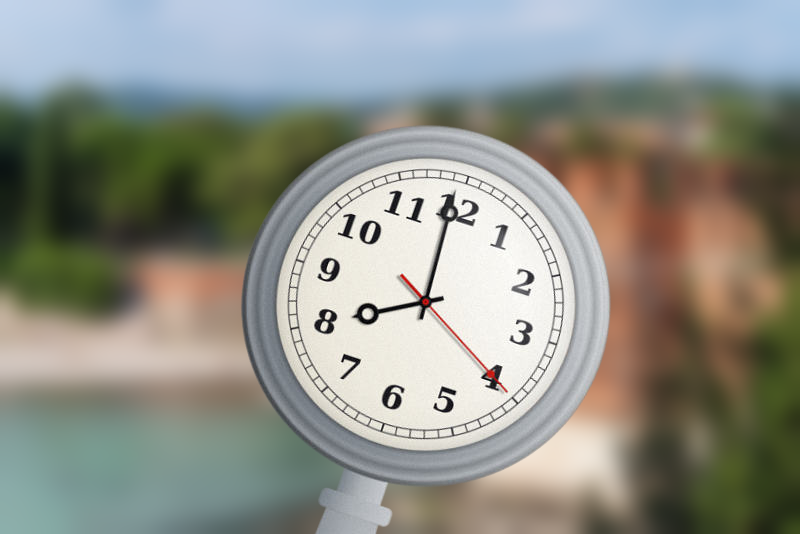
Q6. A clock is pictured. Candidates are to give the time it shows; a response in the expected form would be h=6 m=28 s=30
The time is h=7 m=59 s=20
